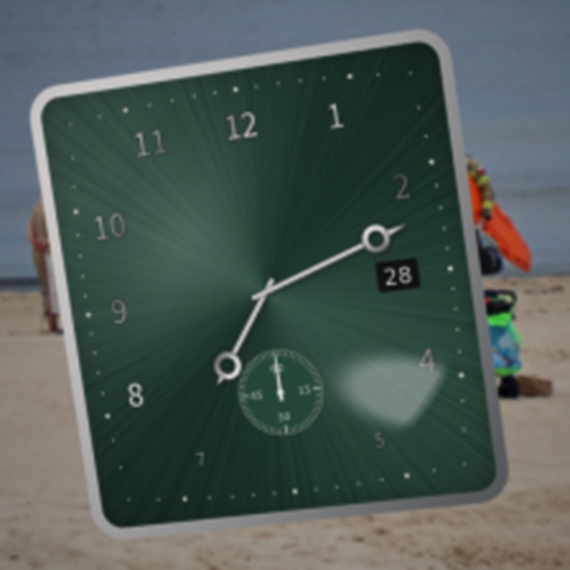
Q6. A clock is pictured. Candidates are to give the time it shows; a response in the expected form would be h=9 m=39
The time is h=7 m=12
